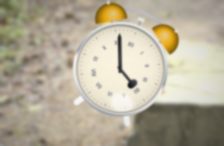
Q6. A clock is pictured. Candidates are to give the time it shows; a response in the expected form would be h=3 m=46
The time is h=3 m=56
